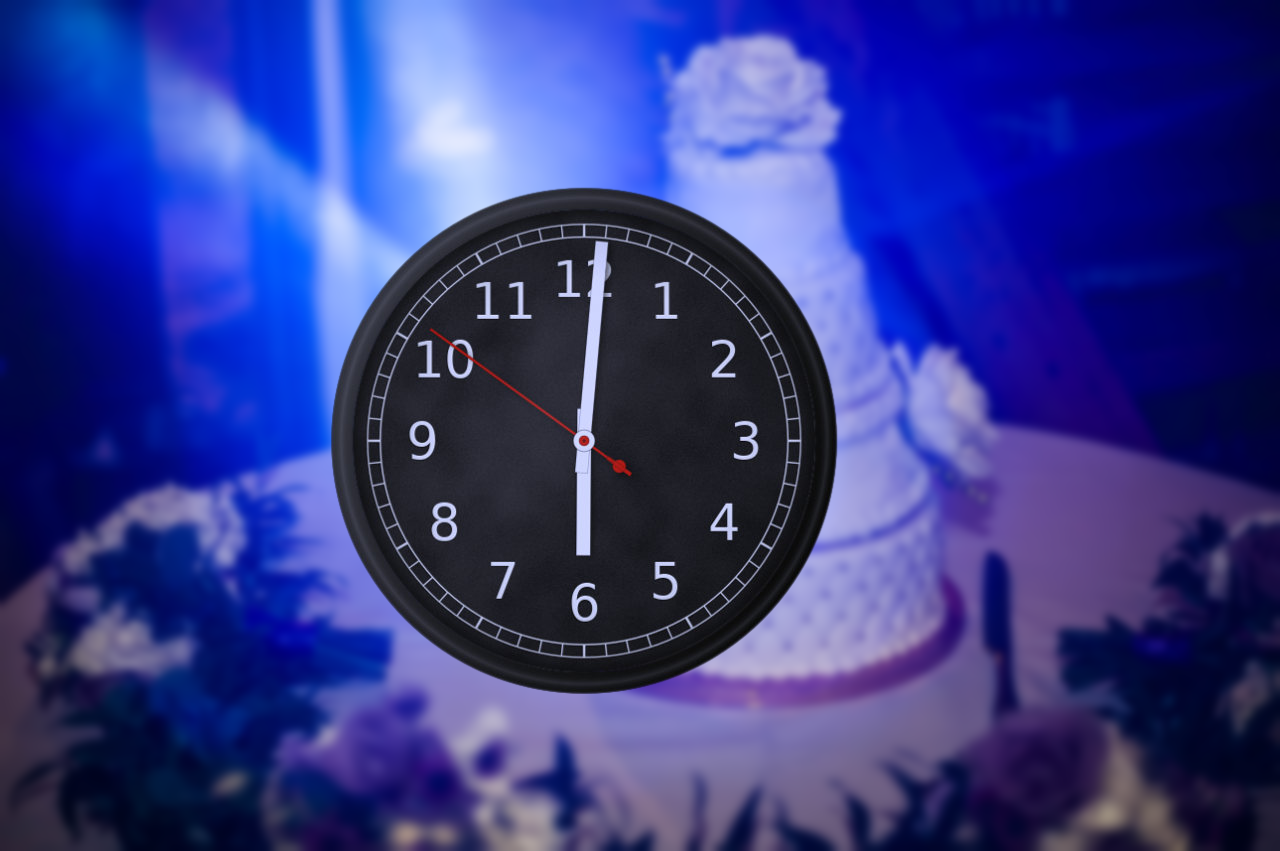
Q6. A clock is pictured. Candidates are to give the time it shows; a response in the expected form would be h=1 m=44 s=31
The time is h=6 m=0 s=51
